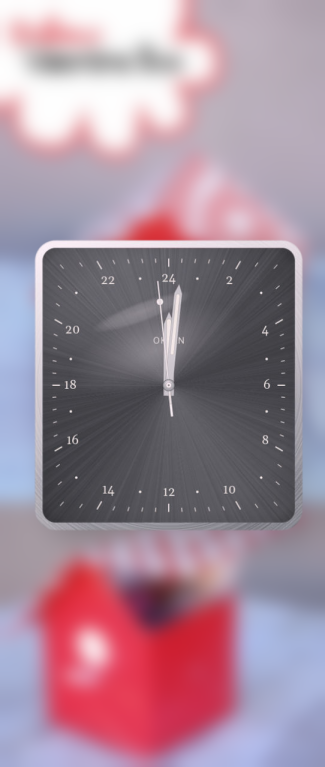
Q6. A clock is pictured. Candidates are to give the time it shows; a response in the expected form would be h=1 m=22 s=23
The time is h=0 m=0 s=59
